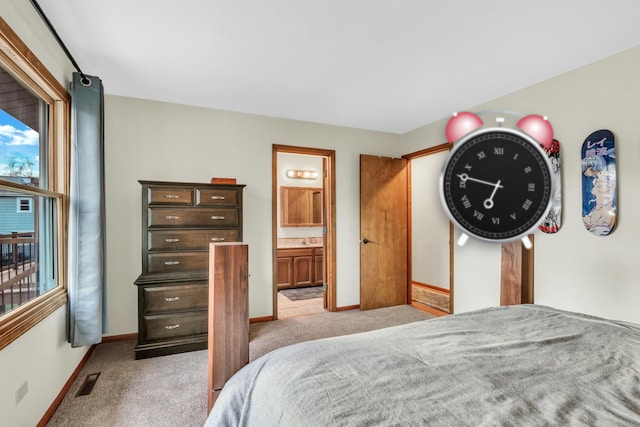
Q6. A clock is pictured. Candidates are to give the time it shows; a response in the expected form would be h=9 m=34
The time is h=6 m=47
